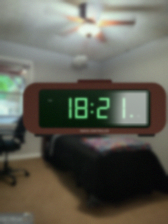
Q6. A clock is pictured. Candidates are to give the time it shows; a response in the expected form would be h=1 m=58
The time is h=18 m=21
